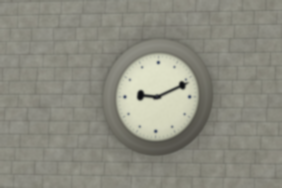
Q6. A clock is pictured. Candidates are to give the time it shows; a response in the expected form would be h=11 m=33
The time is h=9 m=11
